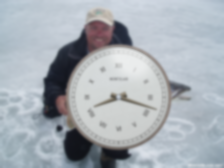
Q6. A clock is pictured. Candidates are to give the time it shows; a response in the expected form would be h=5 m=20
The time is h=8 m=18
